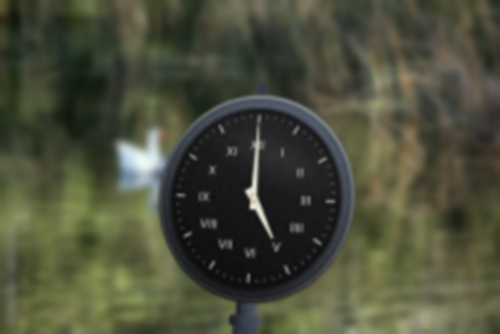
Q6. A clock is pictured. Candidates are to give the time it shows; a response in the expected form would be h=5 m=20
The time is h=5 m=0
